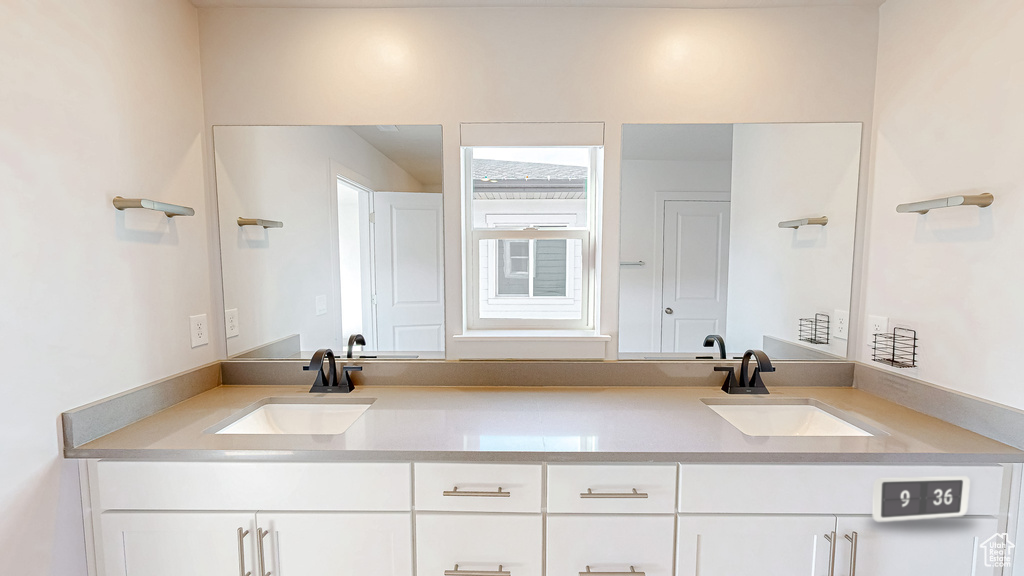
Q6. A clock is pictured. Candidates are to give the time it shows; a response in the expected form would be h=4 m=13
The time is h=9 m=36
